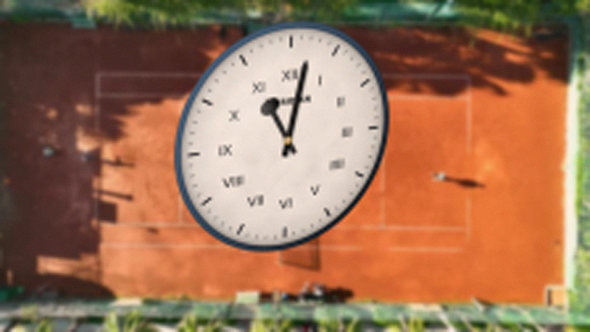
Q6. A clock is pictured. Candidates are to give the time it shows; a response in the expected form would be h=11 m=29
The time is h=11 m=2
